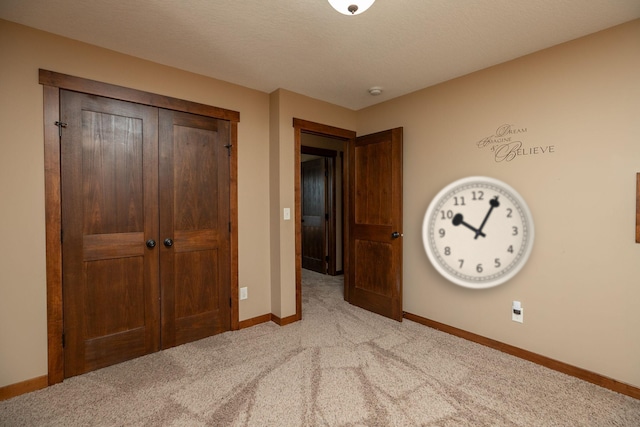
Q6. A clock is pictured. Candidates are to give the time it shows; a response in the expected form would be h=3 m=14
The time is h=10 m=5
